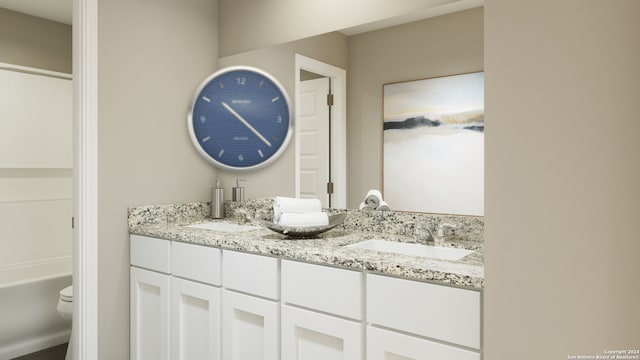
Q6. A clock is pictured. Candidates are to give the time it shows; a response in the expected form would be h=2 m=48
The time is h=10 m=22
